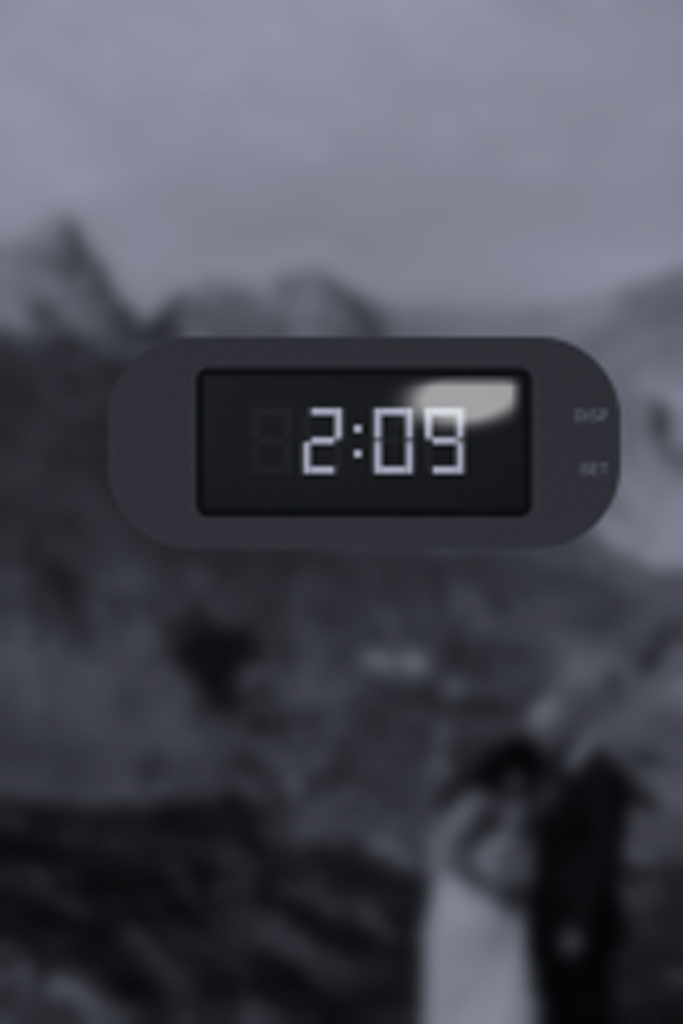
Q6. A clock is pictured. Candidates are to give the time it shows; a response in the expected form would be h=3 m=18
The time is h=2 m=9
